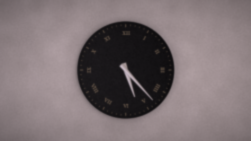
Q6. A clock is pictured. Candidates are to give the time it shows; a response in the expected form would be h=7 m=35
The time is h=5 m=23
